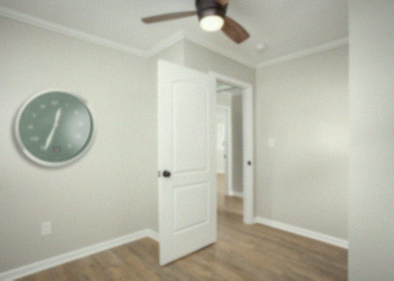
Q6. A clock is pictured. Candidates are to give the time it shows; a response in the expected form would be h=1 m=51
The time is h=12 m=34
